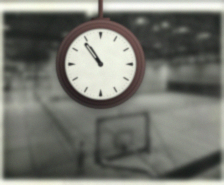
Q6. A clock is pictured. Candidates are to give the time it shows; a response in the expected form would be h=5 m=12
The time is h=10 m=54
